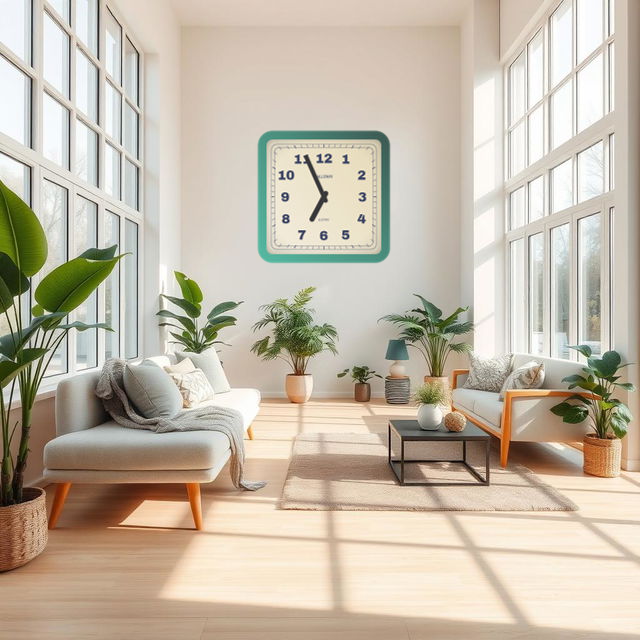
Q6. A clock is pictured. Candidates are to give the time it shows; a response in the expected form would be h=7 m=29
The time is h=6 m=56
